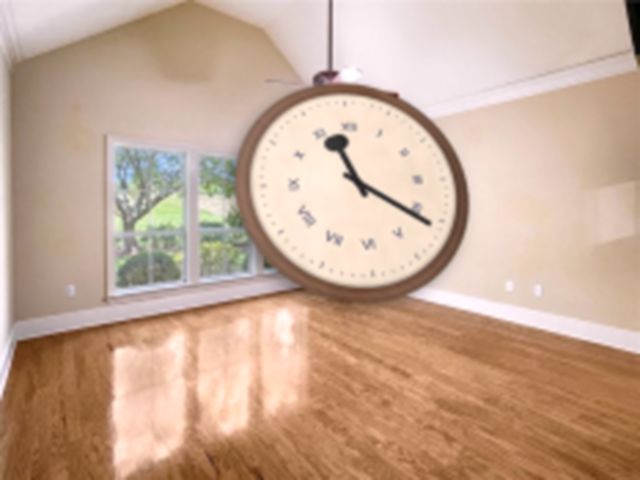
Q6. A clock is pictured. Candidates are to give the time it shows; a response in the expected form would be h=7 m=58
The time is h=11 m=21
